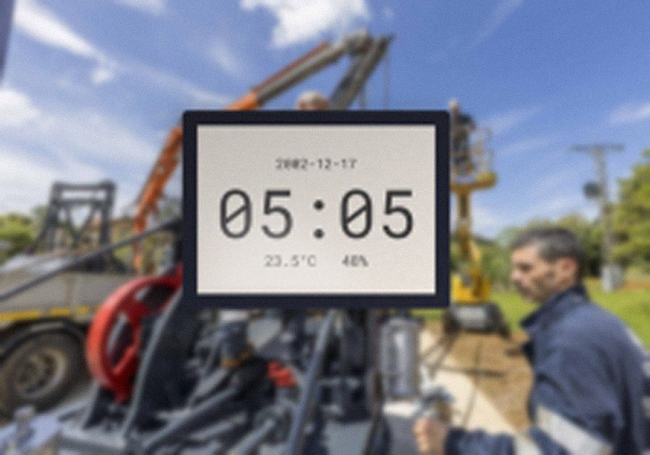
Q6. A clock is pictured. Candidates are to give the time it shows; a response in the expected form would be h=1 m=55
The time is h=5 m=5
